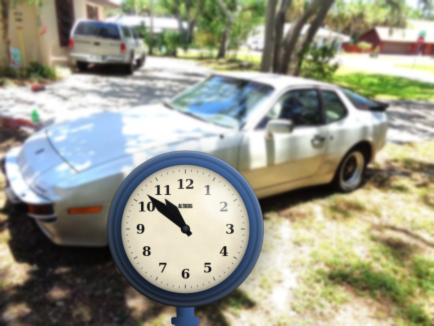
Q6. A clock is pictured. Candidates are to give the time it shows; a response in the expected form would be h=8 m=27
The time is h=10 m=52
